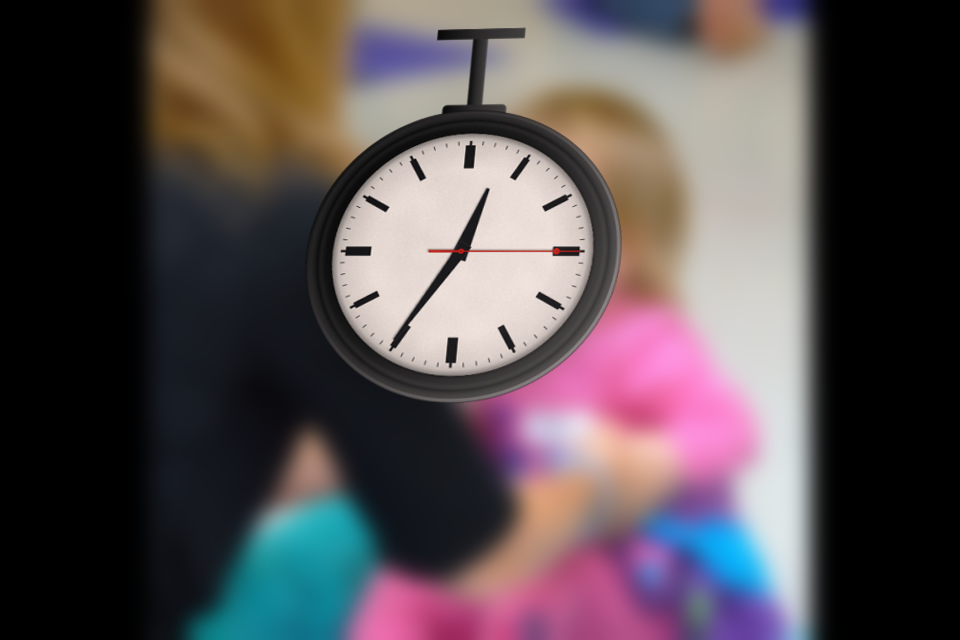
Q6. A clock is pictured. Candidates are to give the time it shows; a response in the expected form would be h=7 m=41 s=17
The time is h=12 m=35 s=15
